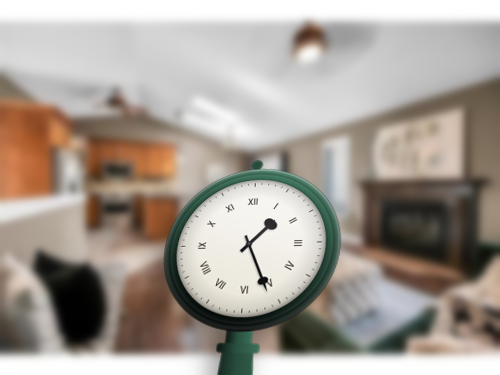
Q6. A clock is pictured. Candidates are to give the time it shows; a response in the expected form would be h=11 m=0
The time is h=1 m=26
